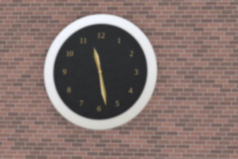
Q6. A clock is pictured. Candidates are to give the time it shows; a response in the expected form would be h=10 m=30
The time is h=11 m=28
